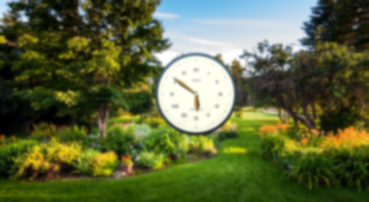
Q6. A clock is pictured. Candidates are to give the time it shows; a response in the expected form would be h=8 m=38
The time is h=5 m=51
